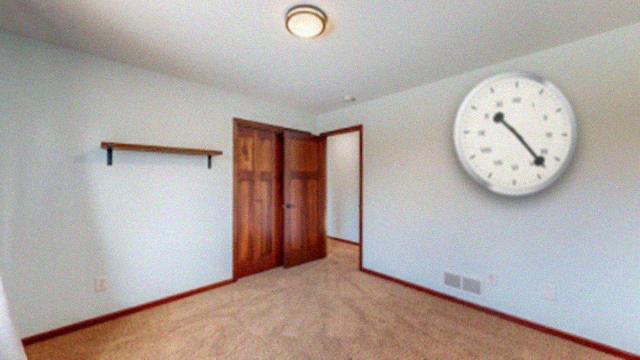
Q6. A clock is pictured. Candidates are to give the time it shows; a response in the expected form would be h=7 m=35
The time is h=10 m=23
